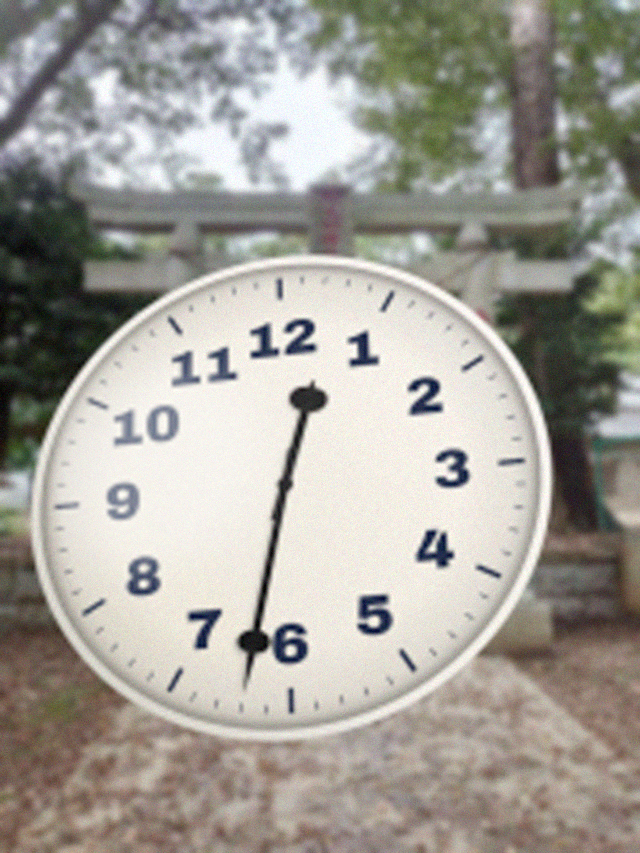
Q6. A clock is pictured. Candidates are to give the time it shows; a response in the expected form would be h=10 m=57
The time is h=12 m=32
